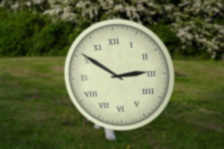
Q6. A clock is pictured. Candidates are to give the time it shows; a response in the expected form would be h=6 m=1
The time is h=2 m=51
